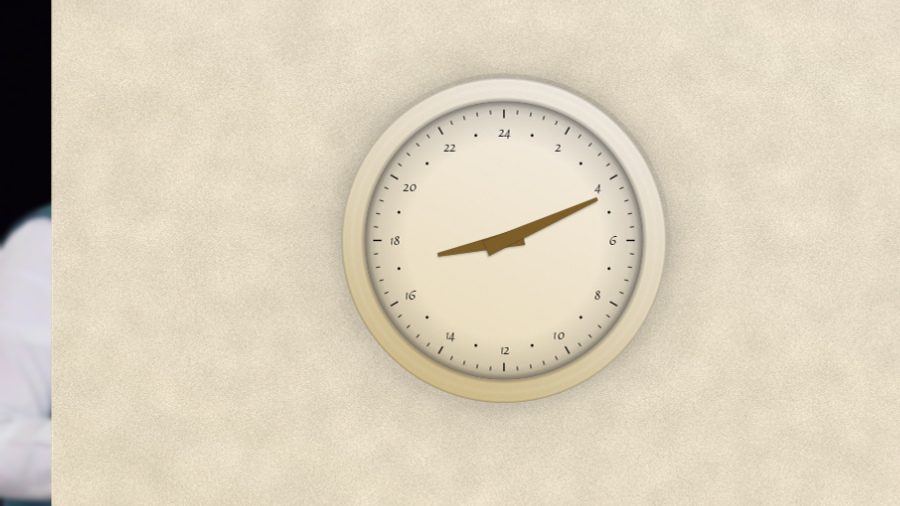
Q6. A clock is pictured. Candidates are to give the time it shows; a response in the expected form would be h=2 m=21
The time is h=17 m=11
